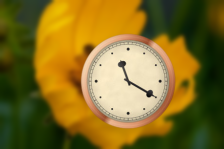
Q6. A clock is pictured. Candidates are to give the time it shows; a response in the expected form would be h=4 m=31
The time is h=11 m=20
